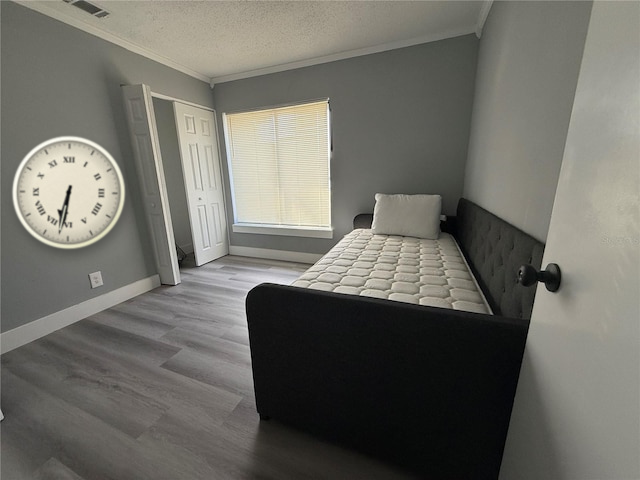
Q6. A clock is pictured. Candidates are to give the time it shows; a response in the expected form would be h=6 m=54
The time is h=6 m=32
